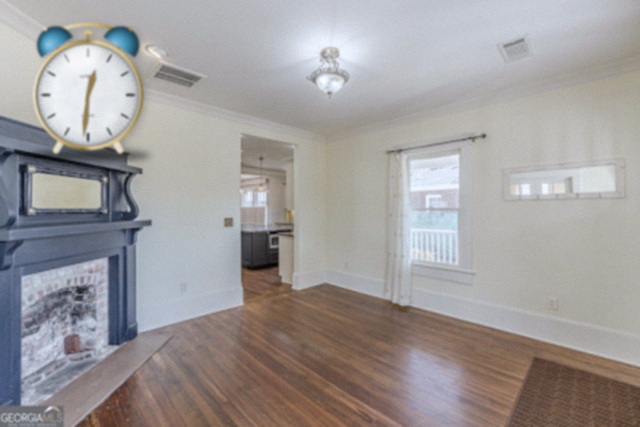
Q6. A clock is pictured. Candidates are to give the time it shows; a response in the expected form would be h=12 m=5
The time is h=12 m=31
